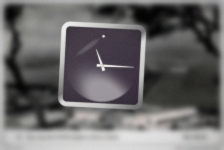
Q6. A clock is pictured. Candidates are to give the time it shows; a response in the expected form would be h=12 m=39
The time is h=11 m=15
